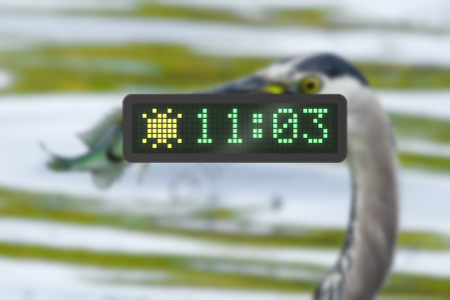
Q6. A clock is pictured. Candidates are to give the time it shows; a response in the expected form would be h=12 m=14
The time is h=11 m=3
